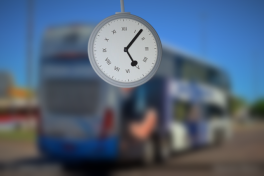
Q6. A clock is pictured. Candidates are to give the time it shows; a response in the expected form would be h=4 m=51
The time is h=5 m=7
